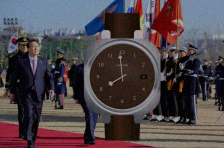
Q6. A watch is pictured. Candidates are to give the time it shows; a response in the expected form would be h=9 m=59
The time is h=7 m=59
